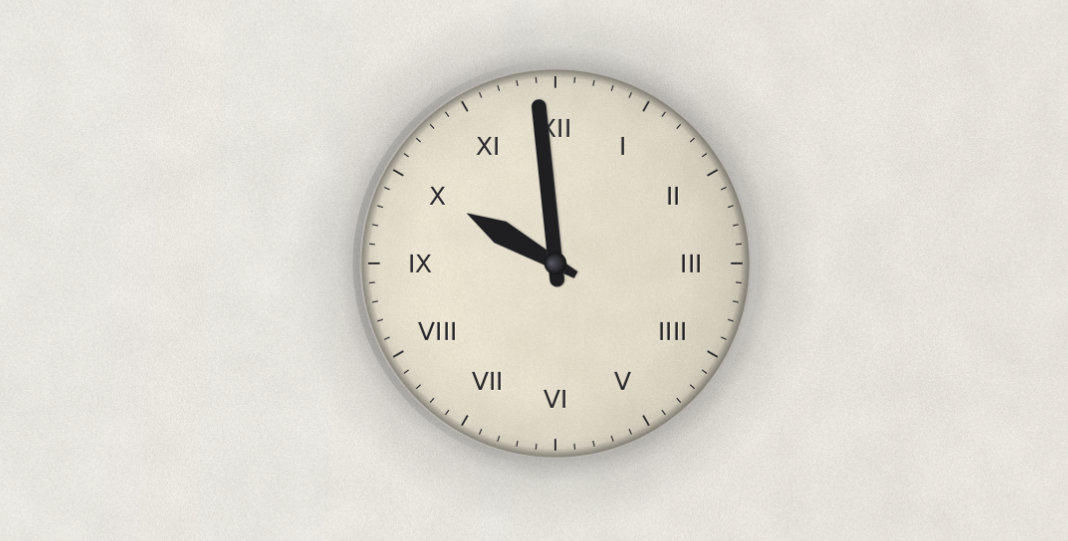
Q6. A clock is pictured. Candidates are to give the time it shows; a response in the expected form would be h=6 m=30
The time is h=9 m=59
